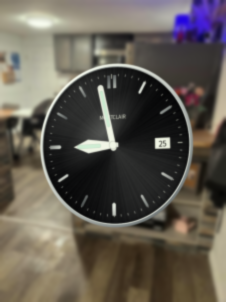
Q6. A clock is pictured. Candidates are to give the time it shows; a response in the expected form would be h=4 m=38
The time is h=8 m=58
